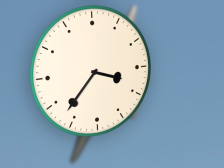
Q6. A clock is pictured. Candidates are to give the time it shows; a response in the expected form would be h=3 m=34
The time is h=3 m=37
